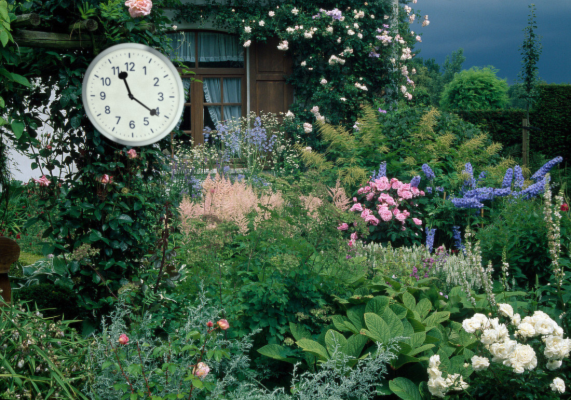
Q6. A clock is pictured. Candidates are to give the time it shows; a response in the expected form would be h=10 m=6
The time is h=11 m=21
